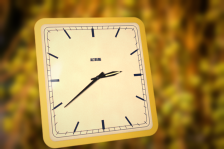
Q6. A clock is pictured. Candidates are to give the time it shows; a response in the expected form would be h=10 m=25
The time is h=2 m=39
